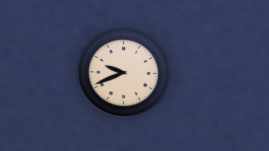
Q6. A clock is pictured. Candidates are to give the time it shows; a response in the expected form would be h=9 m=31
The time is h=9 m=41
